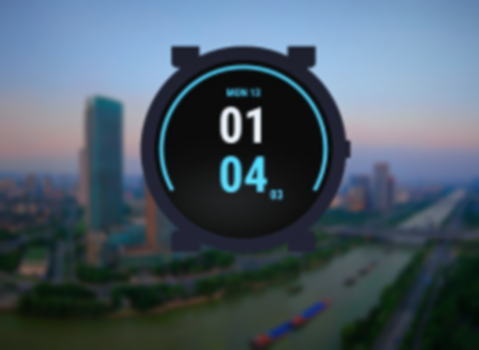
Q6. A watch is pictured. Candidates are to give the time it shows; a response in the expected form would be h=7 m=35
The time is h=1 m=4
